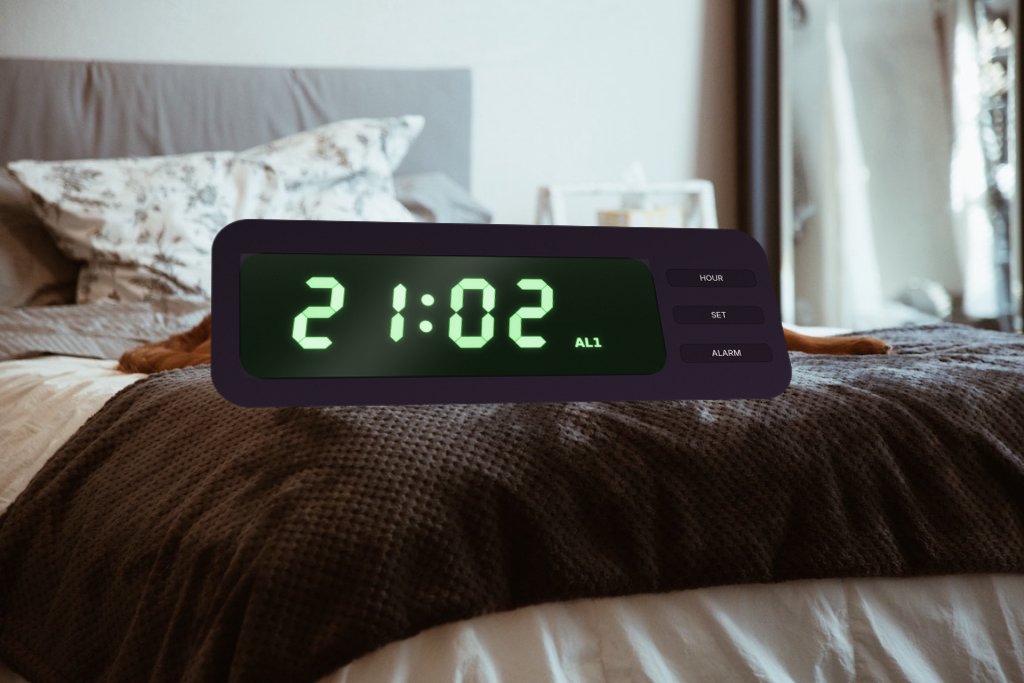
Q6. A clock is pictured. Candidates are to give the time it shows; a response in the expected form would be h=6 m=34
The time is h=21 m=2
